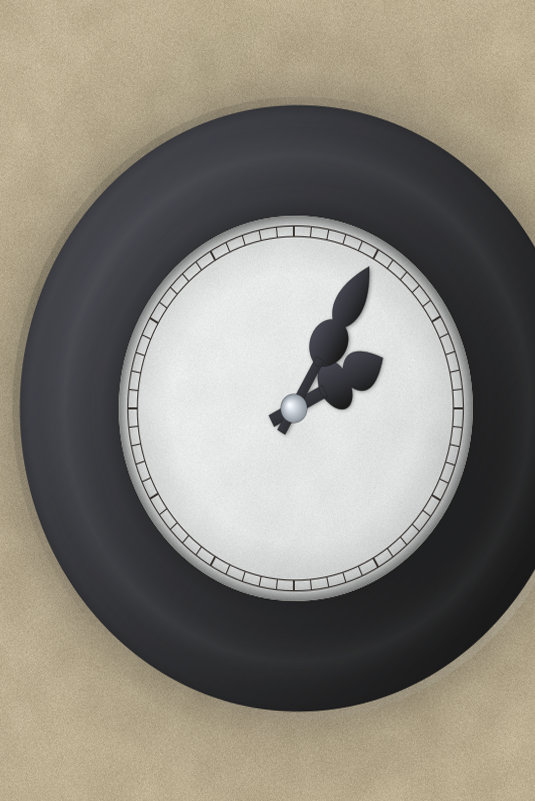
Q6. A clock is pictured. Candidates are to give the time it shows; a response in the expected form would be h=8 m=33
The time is h=2 m=5
